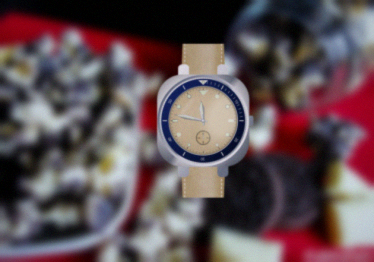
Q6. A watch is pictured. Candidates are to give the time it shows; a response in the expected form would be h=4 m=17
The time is h=11 m=47
